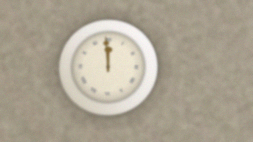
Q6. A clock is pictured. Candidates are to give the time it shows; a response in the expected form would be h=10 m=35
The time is h=11 m=59
